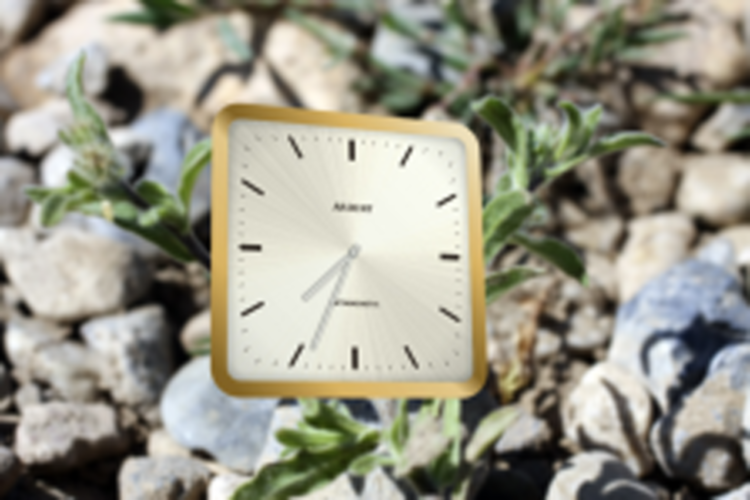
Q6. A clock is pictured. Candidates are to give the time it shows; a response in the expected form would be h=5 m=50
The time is h=7 m=34
